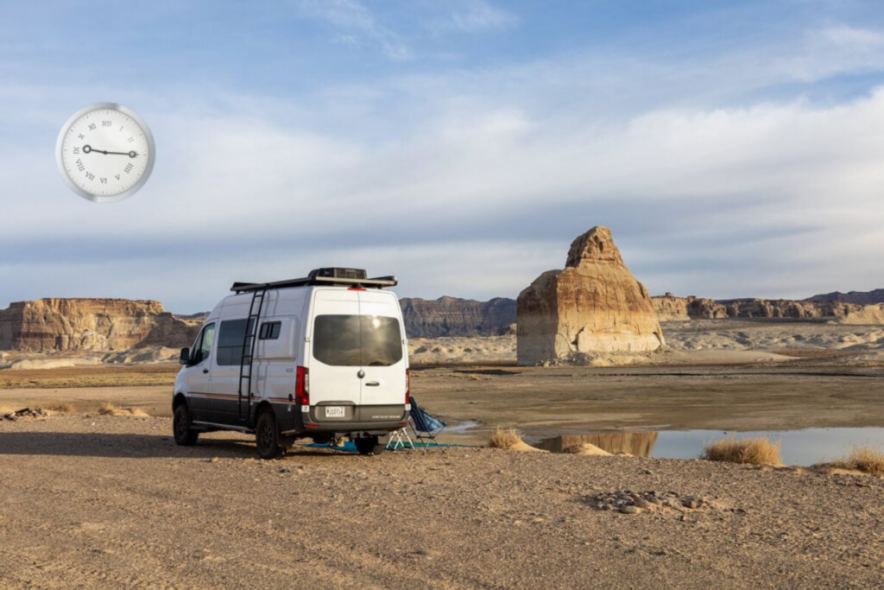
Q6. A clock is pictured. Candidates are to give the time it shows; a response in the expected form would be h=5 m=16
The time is h=9 m=15
